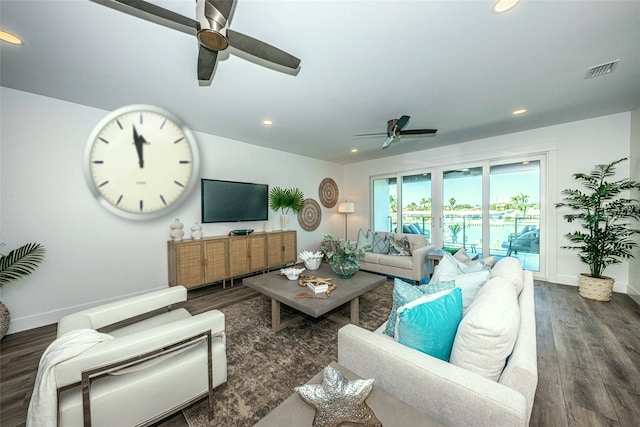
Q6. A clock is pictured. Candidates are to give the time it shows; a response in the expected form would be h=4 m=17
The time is h=11 m=58
